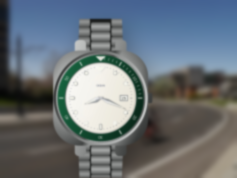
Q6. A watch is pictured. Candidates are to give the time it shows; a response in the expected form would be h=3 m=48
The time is h=8 m=19
